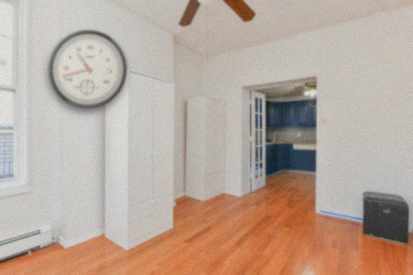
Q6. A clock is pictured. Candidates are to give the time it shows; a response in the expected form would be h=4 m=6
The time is h=10 m=42
